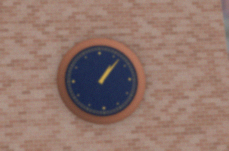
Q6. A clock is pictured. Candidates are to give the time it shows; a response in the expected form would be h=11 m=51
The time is h=1 m=7
